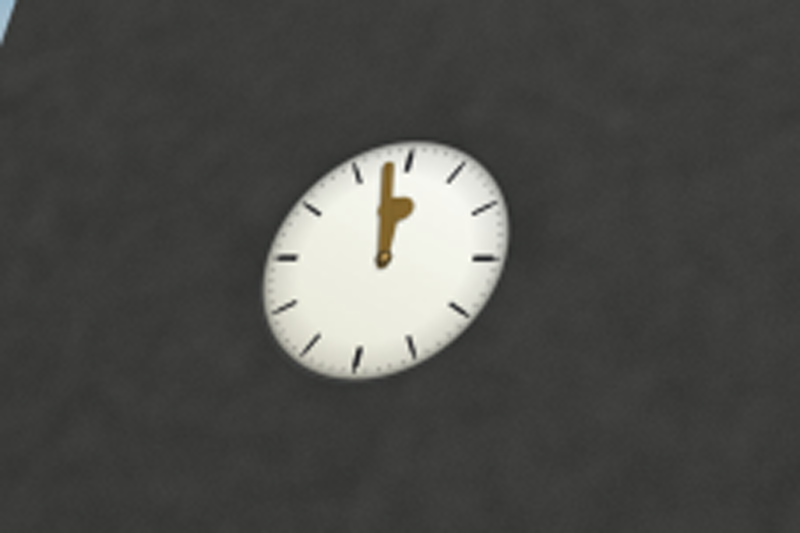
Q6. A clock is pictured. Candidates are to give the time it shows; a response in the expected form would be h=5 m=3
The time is h=11 m=58
